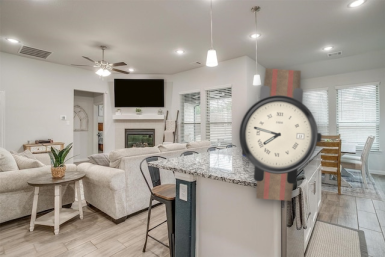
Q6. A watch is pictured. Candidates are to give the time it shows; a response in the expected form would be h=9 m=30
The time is h=7 m=47
